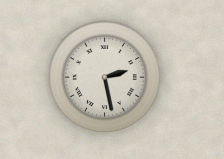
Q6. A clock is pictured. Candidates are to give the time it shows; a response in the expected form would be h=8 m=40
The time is h=2 m=28
